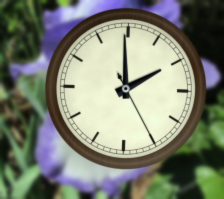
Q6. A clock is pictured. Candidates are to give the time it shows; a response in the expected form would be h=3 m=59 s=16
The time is h=1 m=59 s=25
